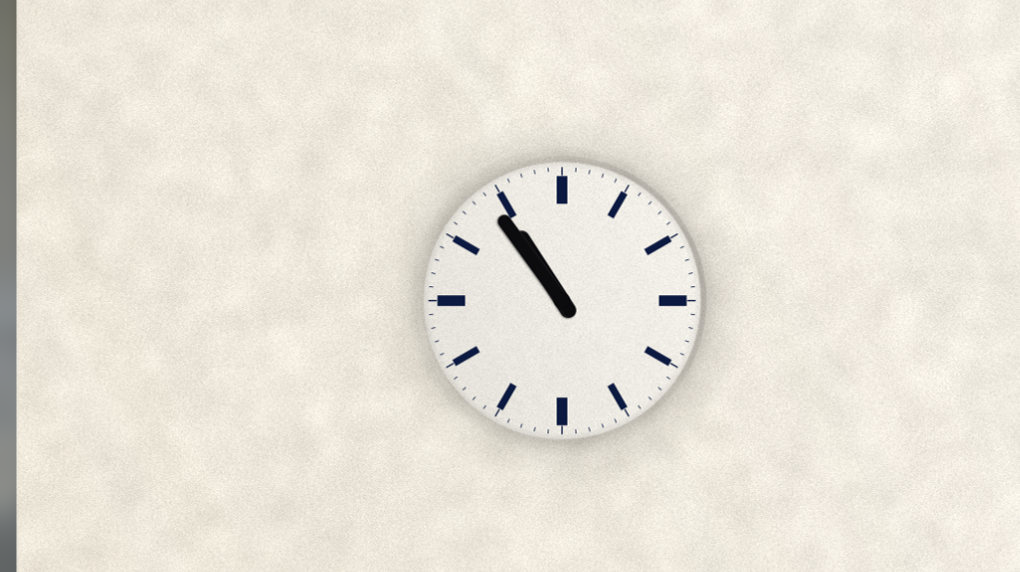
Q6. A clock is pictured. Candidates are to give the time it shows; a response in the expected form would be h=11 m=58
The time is h=10 m=54
